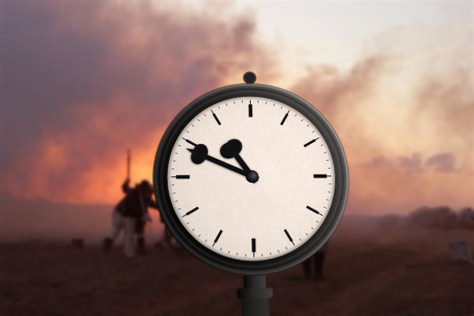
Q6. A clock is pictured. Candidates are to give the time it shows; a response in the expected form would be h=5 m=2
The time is h=10 m=49
